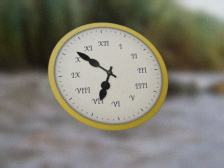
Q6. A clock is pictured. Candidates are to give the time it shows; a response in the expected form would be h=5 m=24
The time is h=6 m=52
